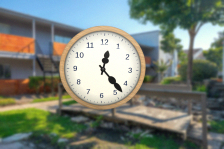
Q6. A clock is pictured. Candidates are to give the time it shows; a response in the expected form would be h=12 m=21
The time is h=12 m=23
